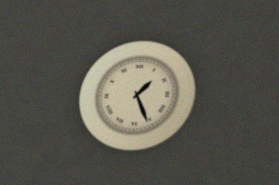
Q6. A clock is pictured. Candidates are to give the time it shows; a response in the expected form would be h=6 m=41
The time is h=1 m=26
